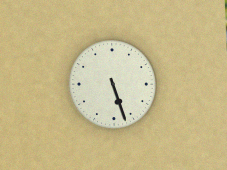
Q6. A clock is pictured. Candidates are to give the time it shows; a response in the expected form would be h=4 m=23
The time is h=5 m=27
